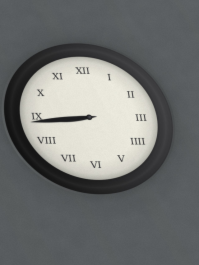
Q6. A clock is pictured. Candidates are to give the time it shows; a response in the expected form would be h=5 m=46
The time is h=8 m=44
